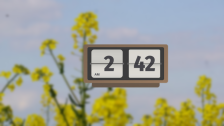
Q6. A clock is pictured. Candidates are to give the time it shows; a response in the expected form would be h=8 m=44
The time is h=2 m=42
